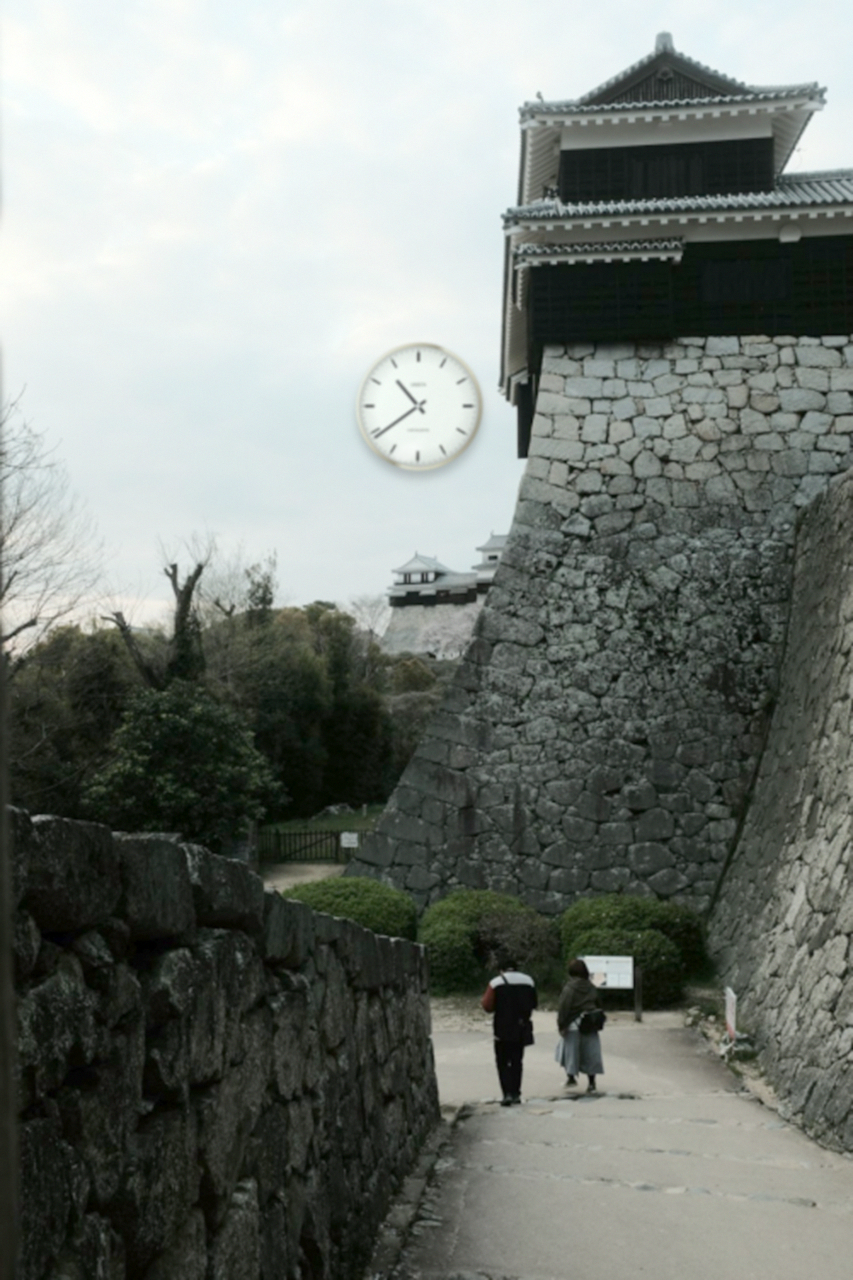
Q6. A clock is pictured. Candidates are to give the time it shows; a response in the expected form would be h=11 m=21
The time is h=10 m=39
